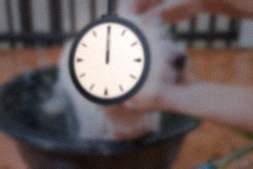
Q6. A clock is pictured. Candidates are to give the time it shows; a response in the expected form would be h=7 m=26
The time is h=12 m=0
